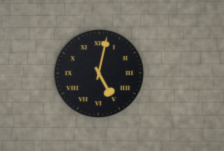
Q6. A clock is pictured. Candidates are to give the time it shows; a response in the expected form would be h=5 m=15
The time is h=5 m=2
